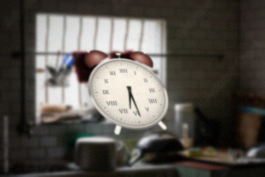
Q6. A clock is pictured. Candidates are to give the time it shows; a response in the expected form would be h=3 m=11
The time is h=6 m=29
